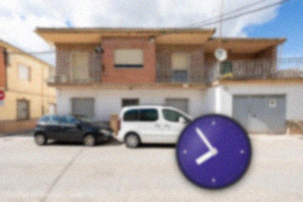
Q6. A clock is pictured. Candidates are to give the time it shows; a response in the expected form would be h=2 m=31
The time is h=7 m=54
